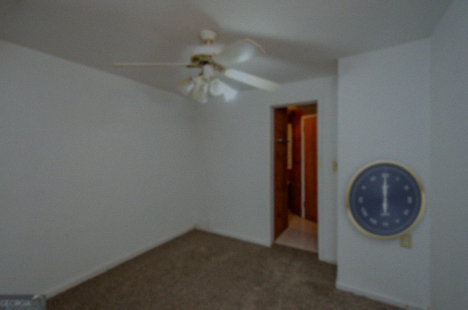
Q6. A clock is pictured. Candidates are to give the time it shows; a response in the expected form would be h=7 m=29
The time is h=6 m=0
